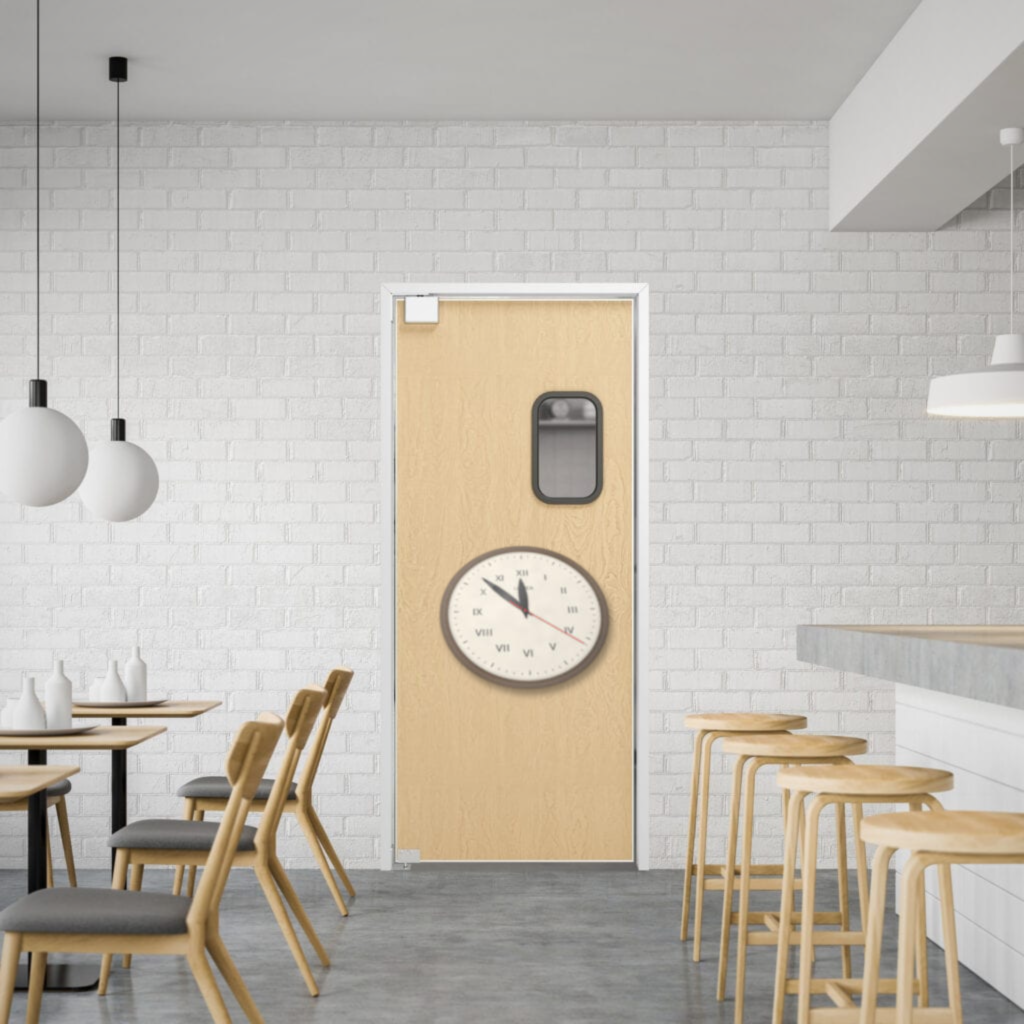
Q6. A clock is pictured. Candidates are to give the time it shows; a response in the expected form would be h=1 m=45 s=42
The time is h=11 m=52 s=21
